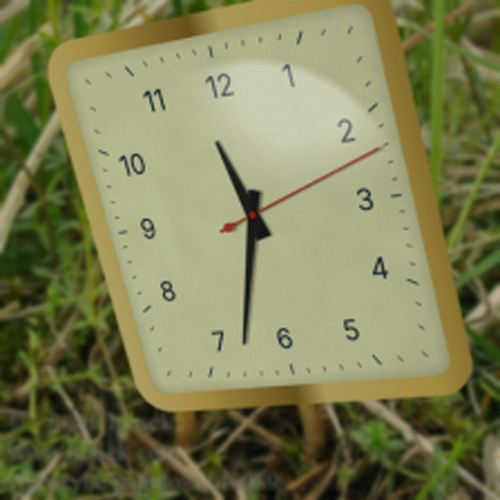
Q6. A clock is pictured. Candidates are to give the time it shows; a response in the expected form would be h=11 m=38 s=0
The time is h=11 m=33 s=12
